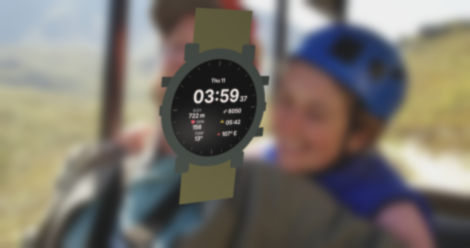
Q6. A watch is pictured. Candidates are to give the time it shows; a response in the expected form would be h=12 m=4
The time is h=3 m=59
